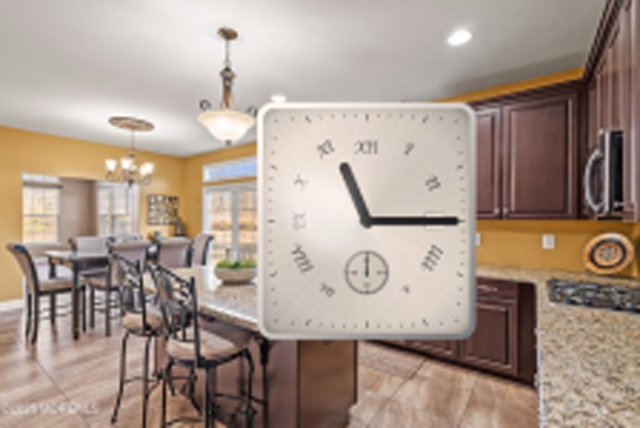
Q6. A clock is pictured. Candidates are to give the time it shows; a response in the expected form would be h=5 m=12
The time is h=11 m=15
